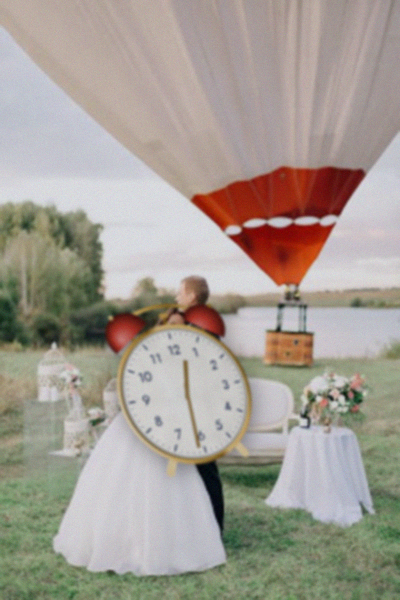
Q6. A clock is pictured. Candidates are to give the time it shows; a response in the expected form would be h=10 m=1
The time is h=12 m=31
